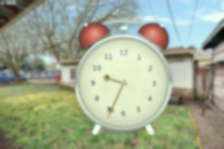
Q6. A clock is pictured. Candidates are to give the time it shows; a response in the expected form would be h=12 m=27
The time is h=9 m=34
